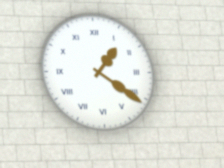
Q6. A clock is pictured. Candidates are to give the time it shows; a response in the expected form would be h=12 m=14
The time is h=1 m=21
